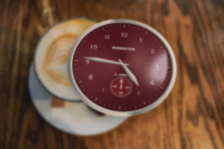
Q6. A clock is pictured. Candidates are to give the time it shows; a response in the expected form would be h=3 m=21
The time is h=4 m=46
